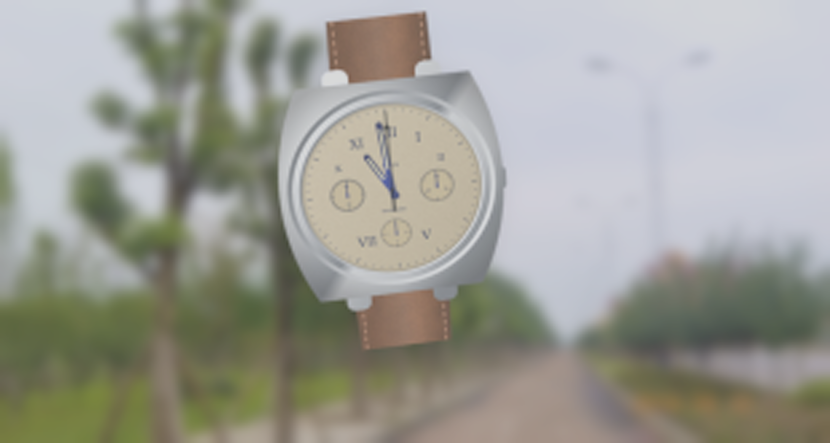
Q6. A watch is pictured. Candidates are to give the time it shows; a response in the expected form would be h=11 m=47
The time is h=10 m=59
